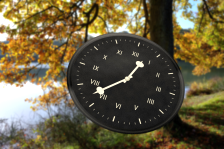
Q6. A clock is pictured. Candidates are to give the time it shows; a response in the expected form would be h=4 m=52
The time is h=12 m=37
